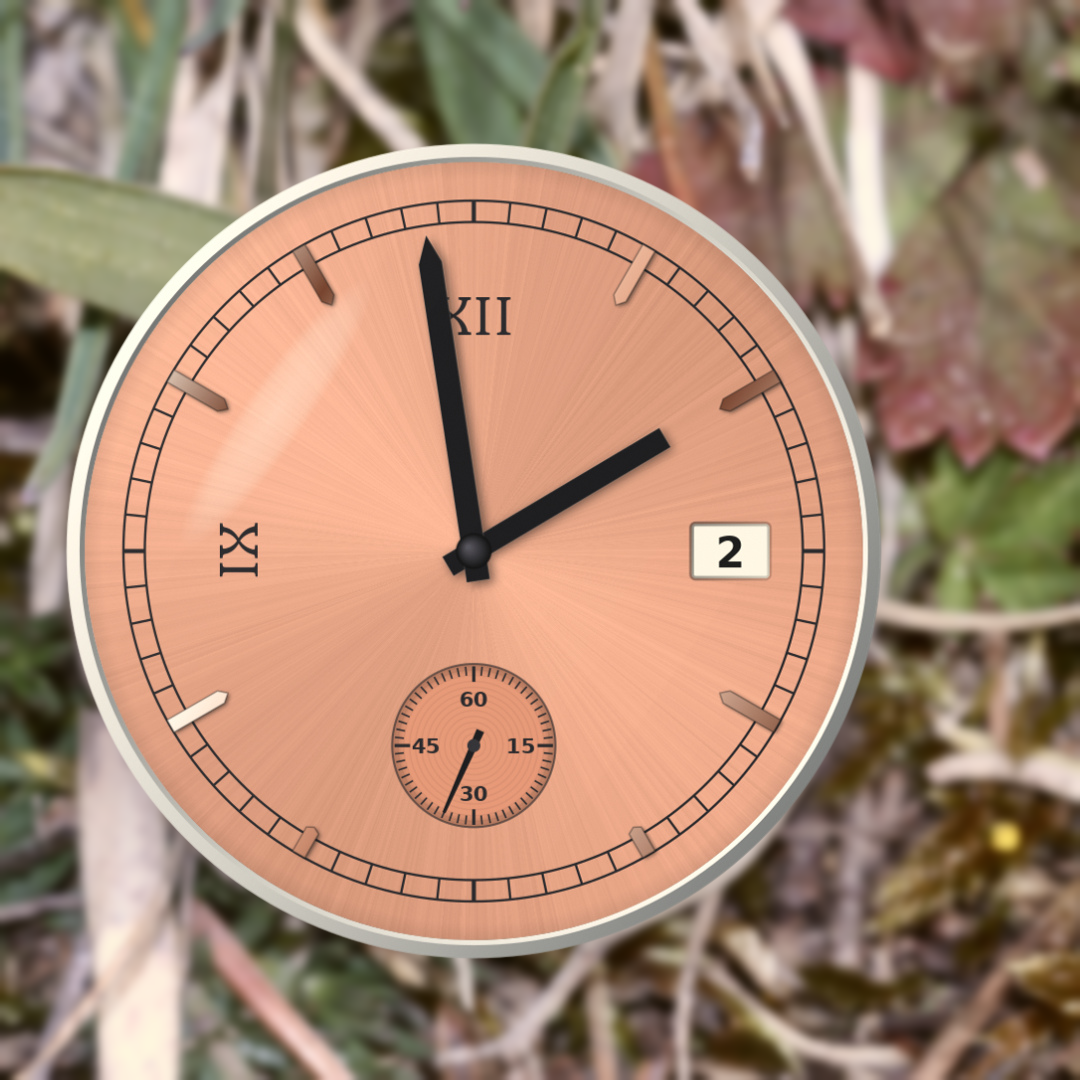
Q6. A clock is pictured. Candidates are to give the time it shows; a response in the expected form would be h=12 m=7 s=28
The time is h=1 m=58 s=34
